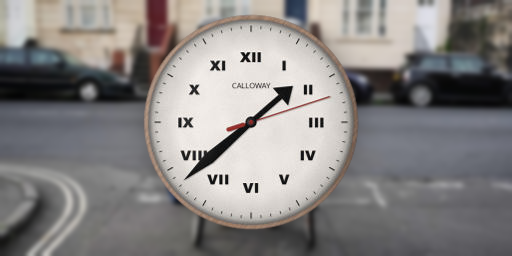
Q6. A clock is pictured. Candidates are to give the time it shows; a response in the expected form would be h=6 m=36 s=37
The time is h=1 m=38 s=12
